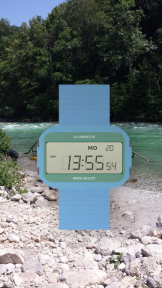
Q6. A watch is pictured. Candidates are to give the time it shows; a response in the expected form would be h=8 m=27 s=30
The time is h=13 m=55 s=54
